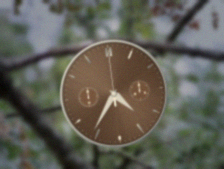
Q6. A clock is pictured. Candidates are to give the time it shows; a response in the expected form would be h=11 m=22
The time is h=4 m=36
